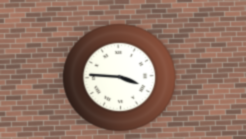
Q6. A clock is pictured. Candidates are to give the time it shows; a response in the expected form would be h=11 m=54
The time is h=3 m=46
